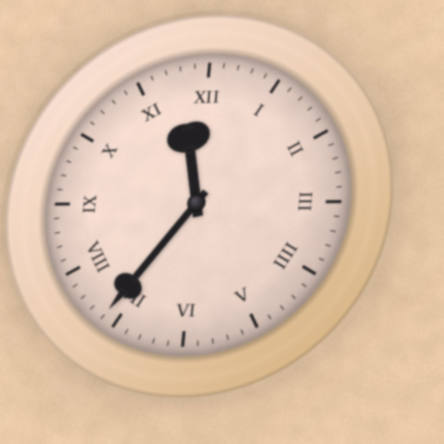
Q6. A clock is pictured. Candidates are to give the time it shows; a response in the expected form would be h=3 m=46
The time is h=11 m=36
